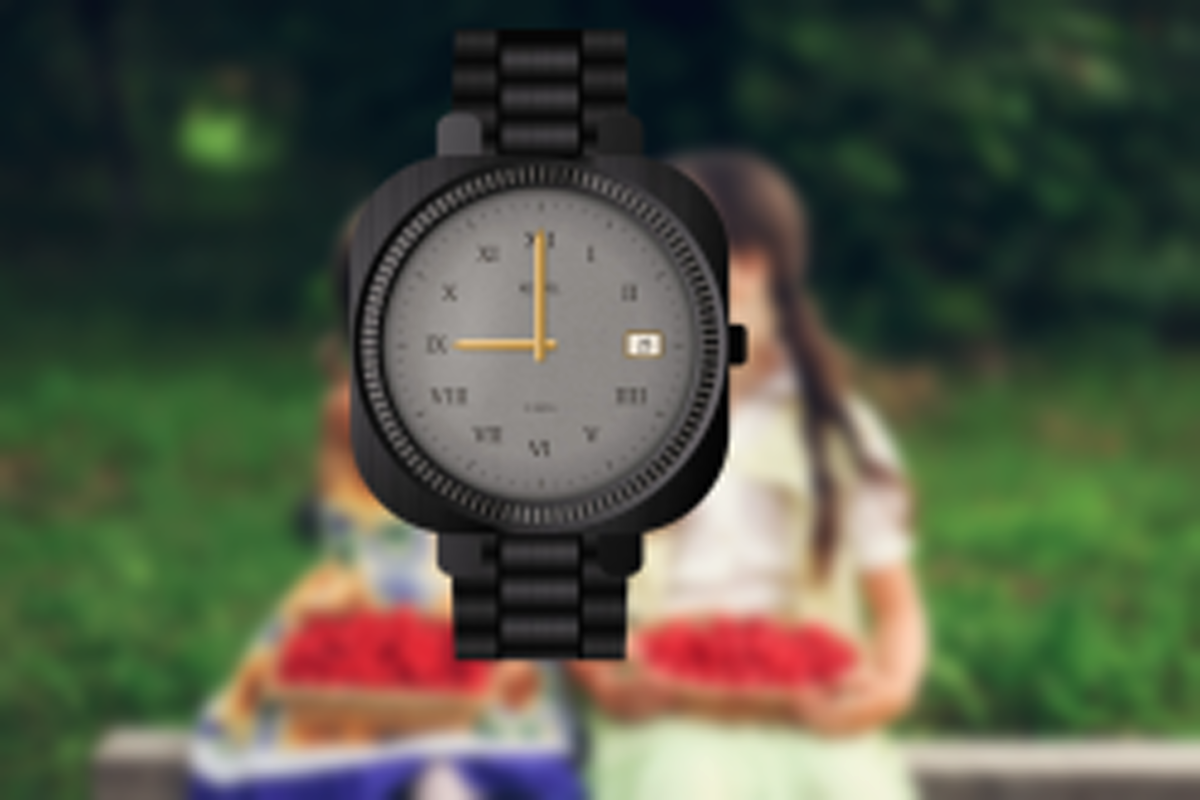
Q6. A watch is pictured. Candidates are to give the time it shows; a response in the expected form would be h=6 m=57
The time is h=9 m=0
